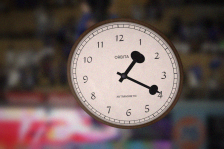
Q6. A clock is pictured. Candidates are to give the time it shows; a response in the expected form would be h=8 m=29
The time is h=1 m=20
